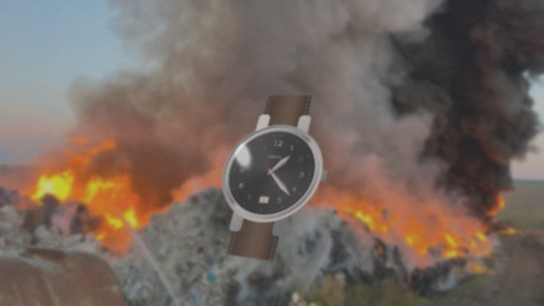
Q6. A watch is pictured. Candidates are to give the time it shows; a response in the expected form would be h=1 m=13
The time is h=1 m=22
